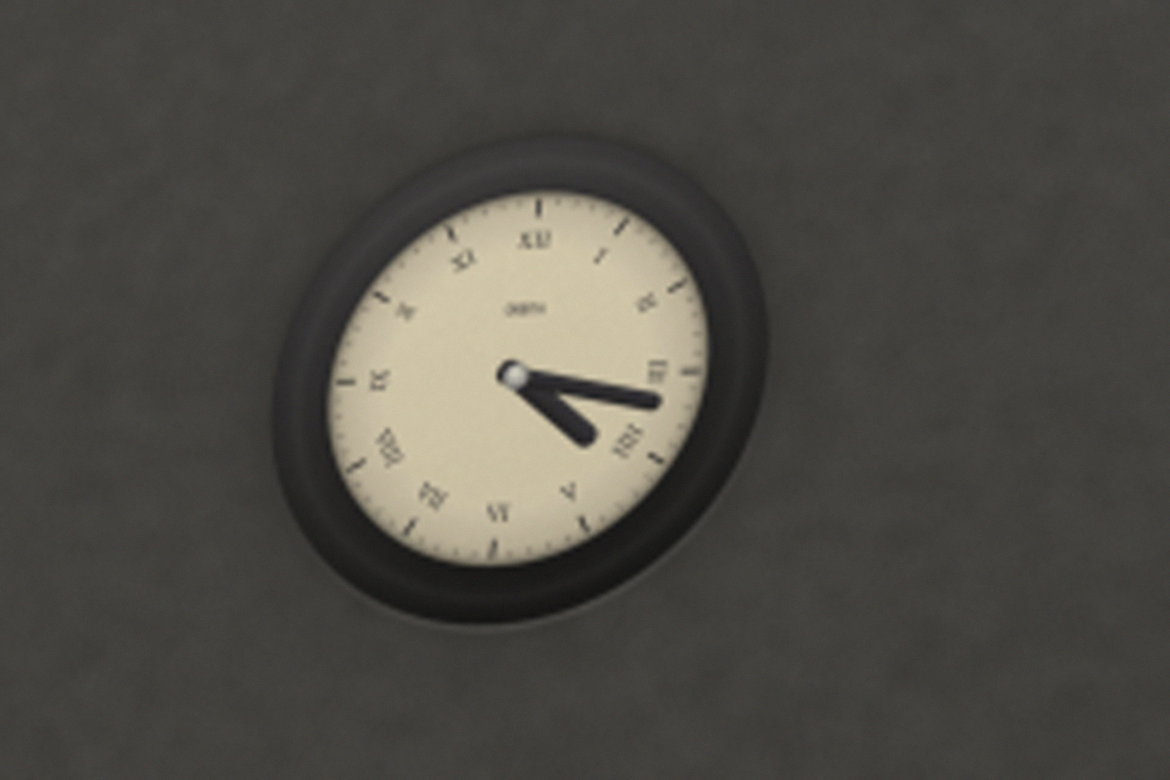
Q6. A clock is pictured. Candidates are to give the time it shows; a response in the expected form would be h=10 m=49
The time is h=4 m=17
